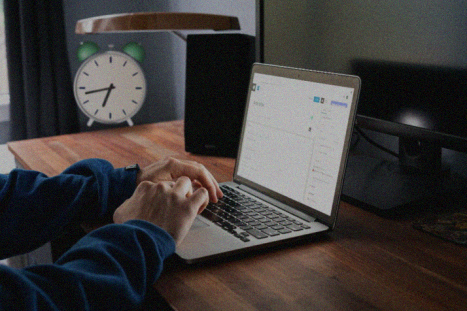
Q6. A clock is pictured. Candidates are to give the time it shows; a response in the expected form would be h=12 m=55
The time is h=6 m=43
